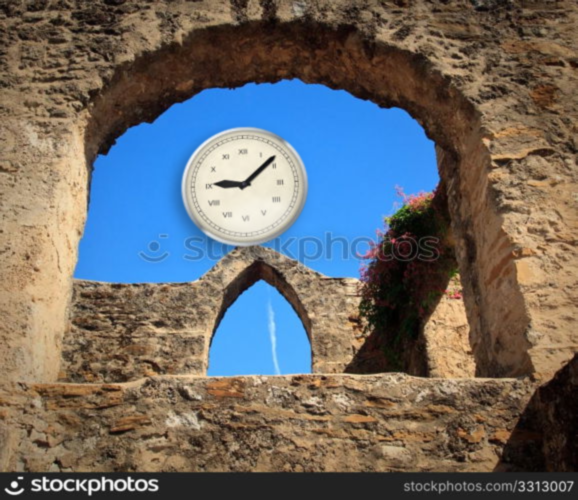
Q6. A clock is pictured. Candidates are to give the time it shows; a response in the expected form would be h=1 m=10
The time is h=9 m=8
